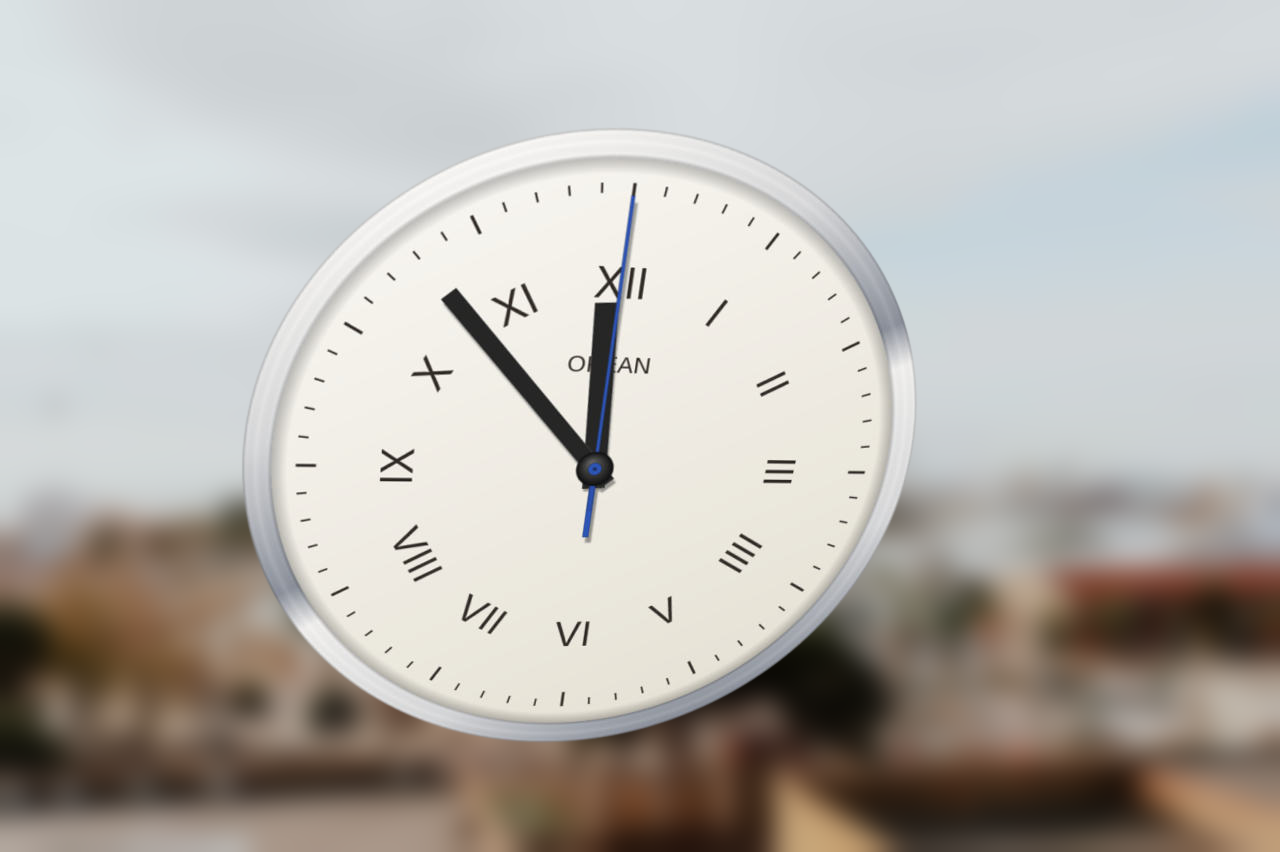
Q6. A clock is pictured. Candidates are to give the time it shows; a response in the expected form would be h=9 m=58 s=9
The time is h=11 m=53 s=0
